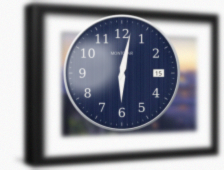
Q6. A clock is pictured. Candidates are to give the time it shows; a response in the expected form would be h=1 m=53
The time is h=6 m=2
